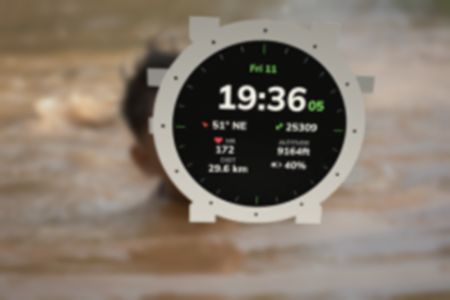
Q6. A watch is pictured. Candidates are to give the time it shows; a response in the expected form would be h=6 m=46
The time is h=19 m=36
